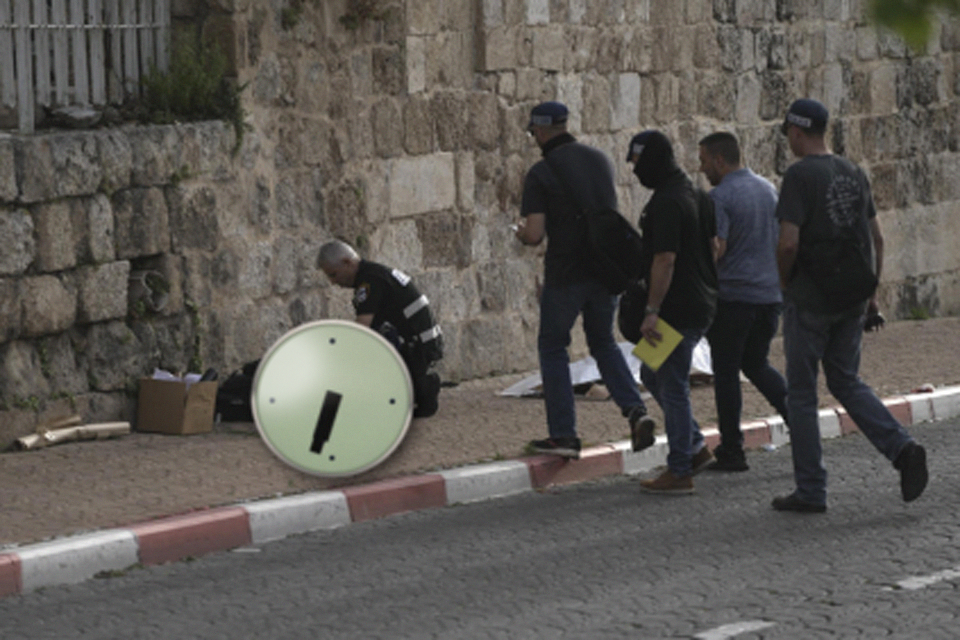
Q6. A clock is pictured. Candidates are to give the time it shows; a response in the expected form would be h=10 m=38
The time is h=6 m=33
